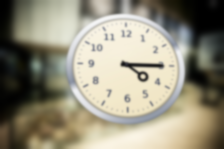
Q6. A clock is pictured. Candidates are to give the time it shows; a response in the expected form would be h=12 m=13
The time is h=4 m=15
